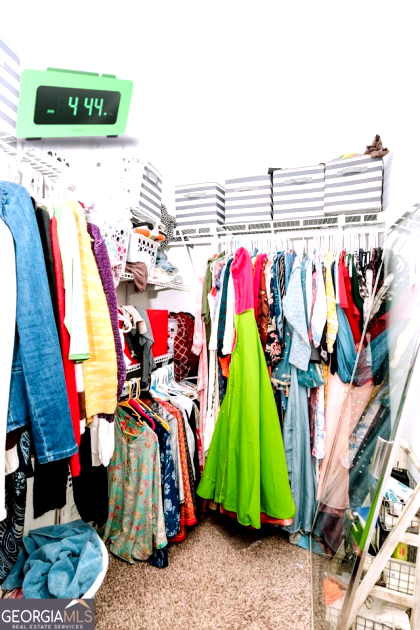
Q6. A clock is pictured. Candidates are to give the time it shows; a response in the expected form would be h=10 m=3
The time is h=4 m=44
